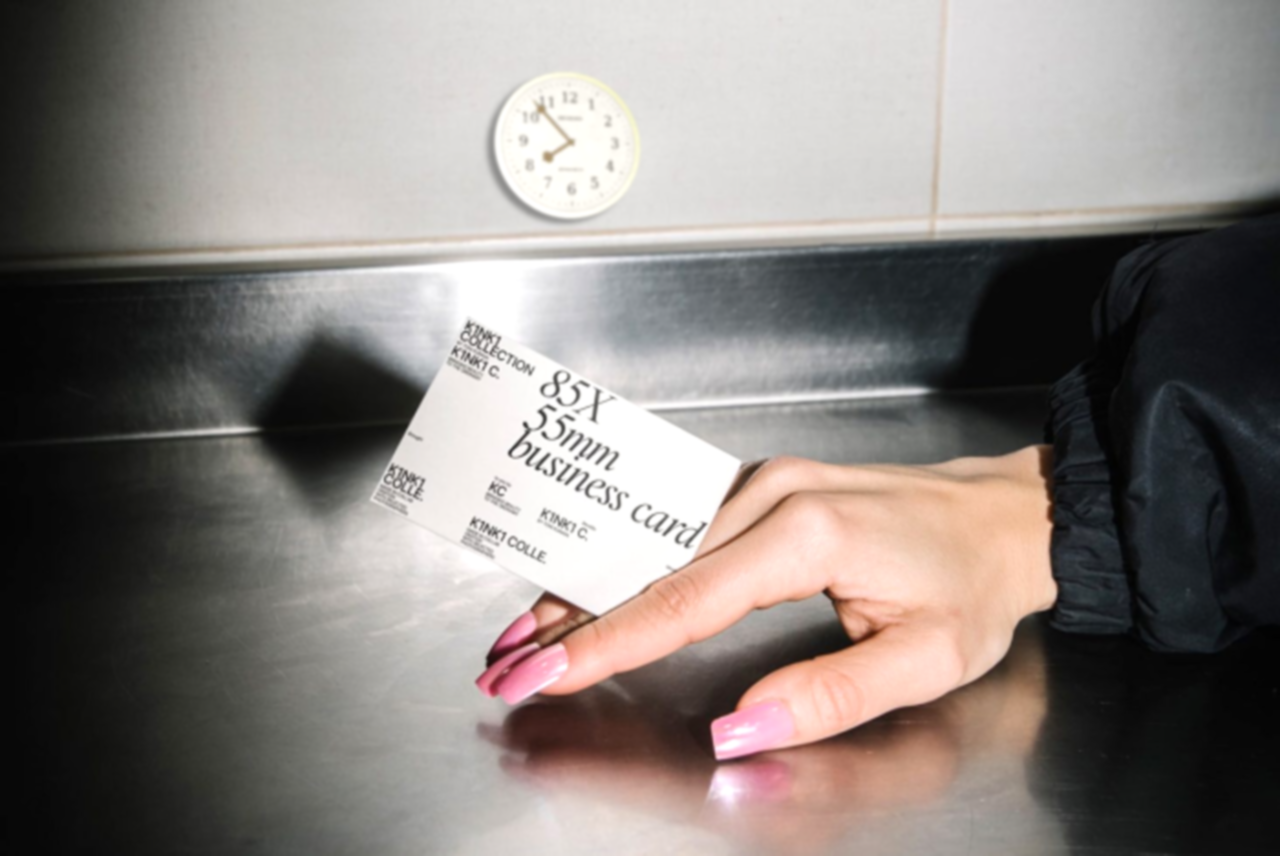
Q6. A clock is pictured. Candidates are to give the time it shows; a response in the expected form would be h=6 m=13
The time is h=7 m=53
